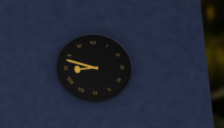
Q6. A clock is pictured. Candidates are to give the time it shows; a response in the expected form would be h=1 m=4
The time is h=8 m=48
